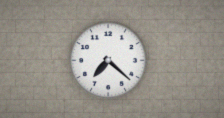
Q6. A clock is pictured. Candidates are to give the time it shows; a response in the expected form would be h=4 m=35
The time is h=7 m=22
